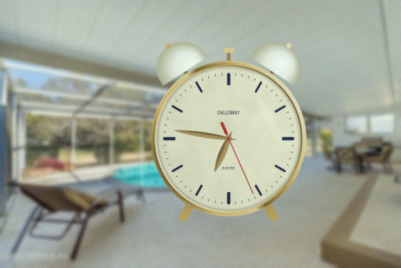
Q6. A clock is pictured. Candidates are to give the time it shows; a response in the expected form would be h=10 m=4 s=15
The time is h=6 m=46 s=26
